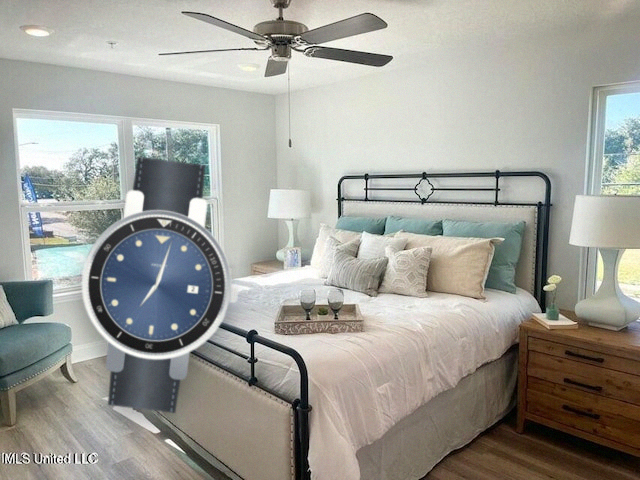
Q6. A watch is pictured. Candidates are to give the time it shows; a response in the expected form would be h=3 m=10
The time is h=7 m=2
